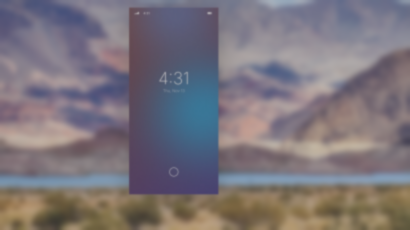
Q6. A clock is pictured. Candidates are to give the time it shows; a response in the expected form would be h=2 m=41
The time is h=4 m=31
